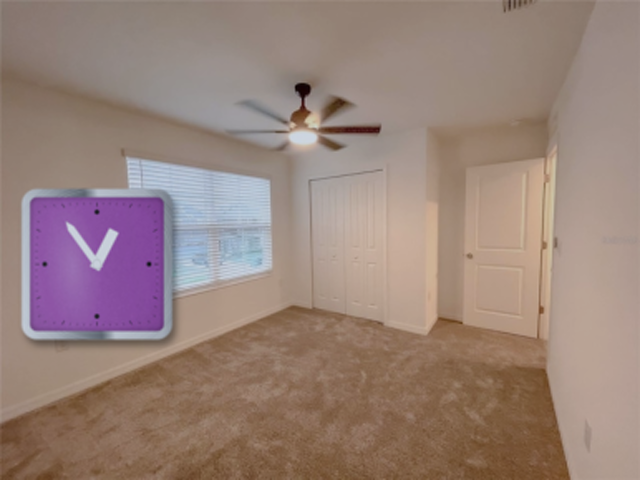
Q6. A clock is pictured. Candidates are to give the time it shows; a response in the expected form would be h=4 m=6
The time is h=12 m=54
